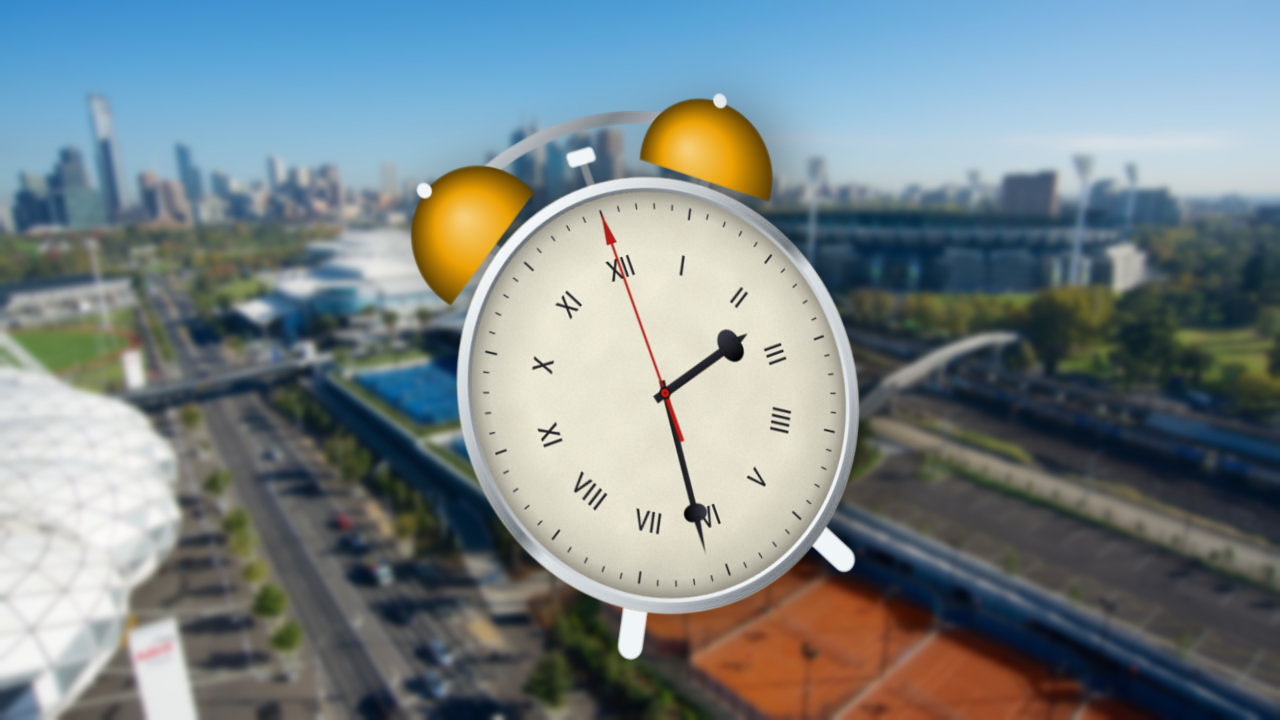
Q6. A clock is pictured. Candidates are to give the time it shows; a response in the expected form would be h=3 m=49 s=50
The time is h=2 m=31 s=0
